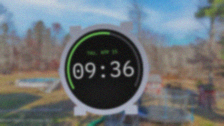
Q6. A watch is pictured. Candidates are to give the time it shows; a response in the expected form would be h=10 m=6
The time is h=9 m=36
